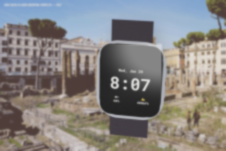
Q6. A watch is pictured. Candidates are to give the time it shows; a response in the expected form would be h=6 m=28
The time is h=8 m=7
